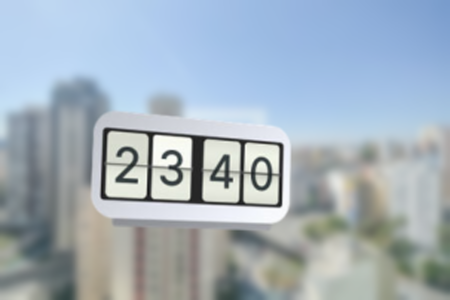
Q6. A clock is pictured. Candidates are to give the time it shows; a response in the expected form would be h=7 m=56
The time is h=23 m=40
